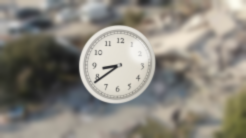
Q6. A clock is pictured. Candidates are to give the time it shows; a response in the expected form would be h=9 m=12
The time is h=8 m=39
